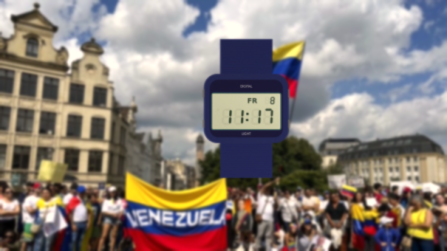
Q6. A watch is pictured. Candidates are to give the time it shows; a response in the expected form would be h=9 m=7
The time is h=11 m=17
